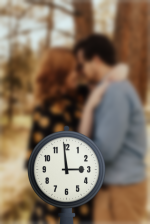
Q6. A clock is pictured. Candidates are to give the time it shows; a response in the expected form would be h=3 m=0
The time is h=2 m=59
